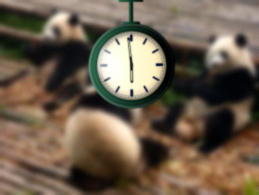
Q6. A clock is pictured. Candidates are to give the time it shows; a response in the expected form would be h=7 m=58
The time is h=5 m=59
